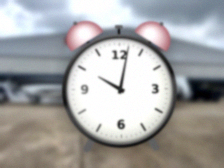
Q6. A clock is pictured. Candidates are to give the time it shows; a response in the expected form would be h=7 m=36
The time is h=10 m=2
